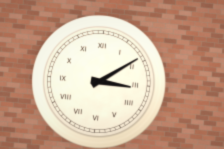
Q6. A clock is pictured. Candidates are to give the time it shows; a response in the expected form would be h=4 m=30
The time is h=3 m=9
